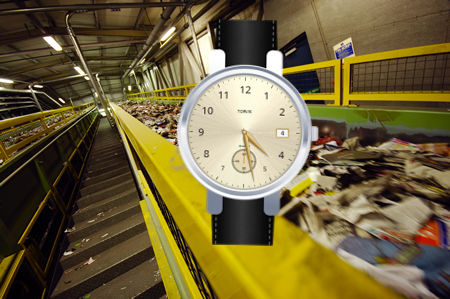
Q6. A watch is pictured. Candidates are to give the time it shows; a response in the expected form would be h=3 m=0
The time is h=4 m=28
